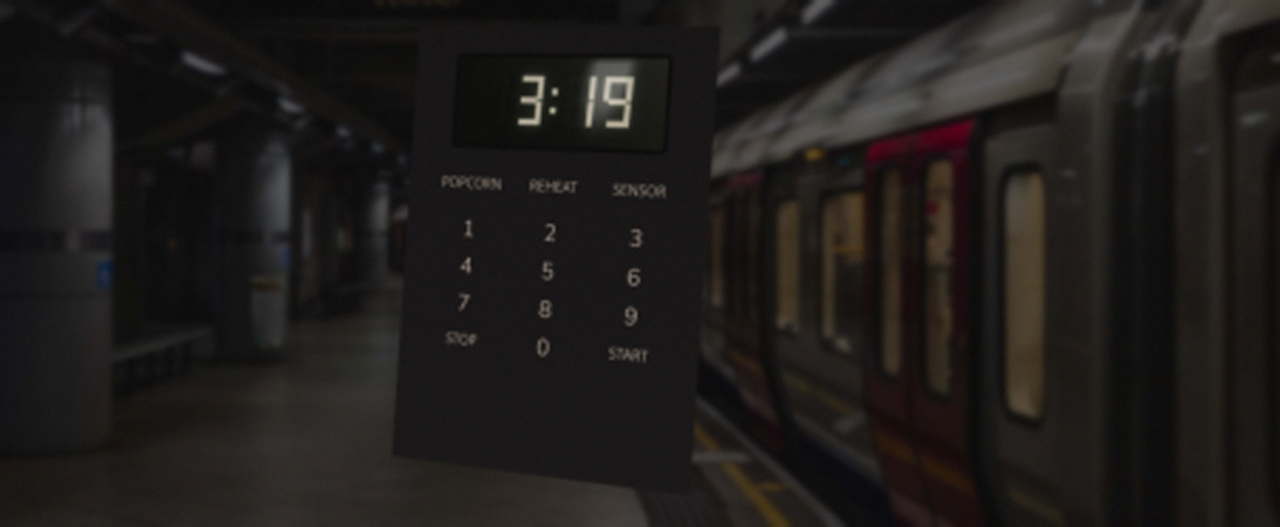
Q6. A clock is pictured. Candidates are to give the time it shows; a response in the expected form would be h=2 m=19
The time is h=3 m=19
